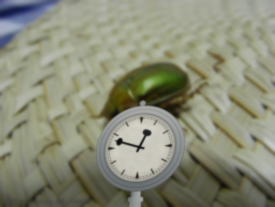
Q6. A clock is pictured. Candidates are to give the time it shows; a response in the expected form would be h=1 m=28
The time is h=12 m=48
